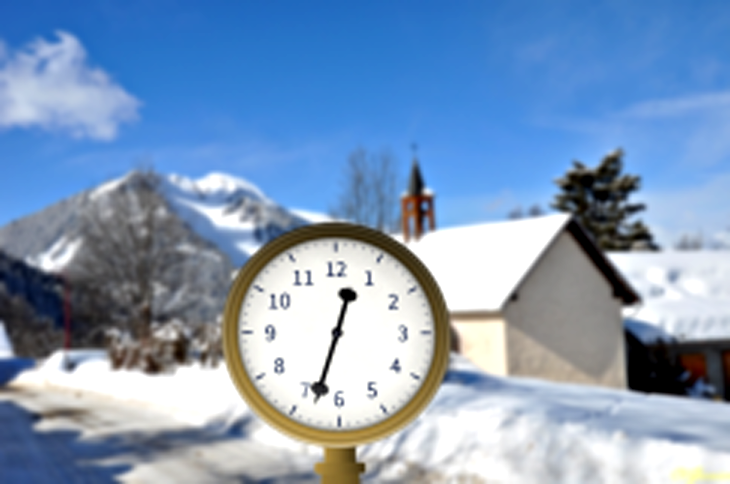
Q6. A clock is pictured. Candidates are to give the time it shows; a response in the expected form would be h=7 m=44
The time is h=12 m=33
